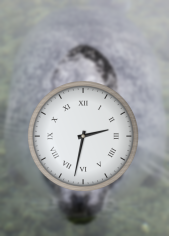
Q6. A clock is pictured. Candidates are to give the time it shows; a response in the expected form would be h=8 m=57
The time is h=2 m=32
